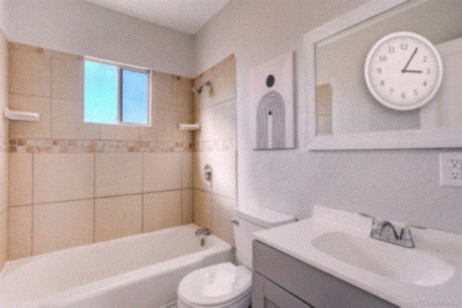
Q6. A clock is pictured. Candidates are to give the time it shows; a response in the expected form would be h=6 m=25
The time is h=3 m=5
